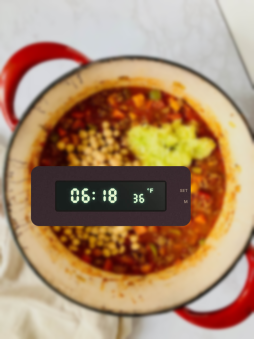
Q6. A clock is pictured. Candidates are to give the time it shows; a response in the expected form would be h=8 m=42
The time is h=6 m=18
